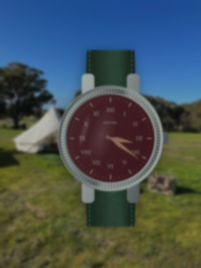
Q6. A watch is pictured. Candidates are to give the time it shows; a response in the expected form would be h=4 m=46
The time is h=3 m=21
